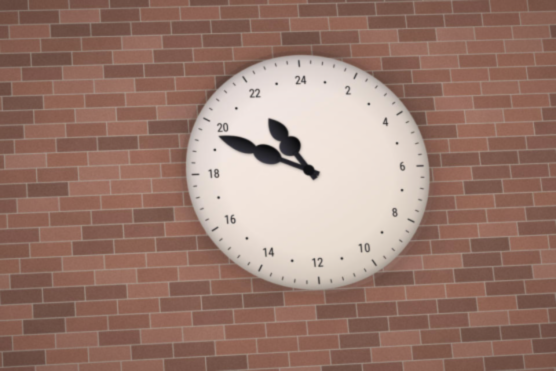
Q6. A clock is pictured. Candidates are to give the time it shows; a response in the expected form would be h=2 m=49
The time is h=21 m=49
